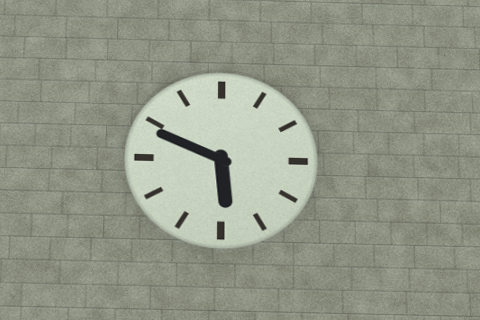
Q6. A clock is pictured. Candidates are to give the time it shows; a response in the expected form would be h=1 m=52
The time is h=5 m=49
